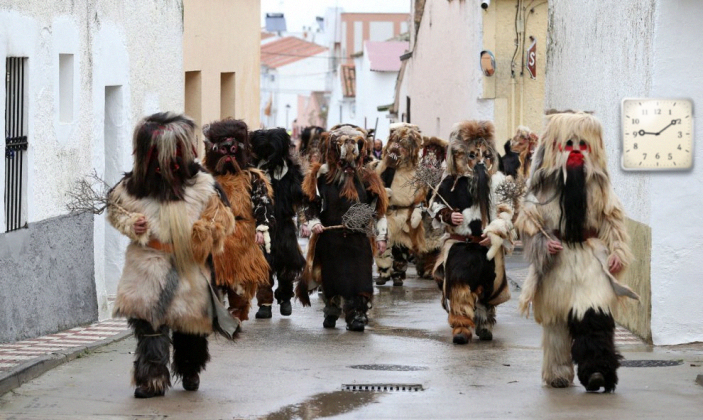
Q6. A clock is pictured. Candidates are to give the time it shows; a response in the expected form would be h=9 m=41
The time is h=9 m=9
